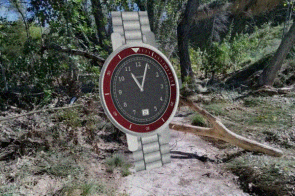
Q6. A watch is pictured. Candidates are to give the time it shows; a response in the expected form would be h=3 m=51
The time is h=11 m=4
